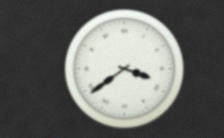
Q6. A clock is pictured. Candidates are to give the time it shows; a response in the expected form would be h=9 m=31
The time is h=3 m=39
